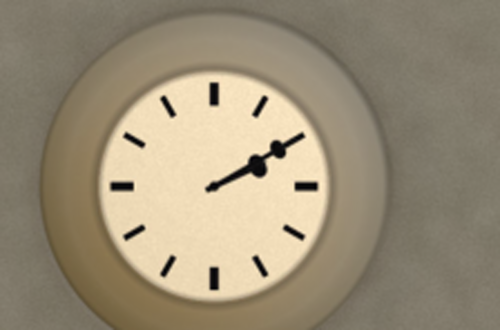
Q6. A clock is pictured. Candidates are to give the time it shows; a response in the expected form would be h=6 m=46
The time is h=2 m=10
